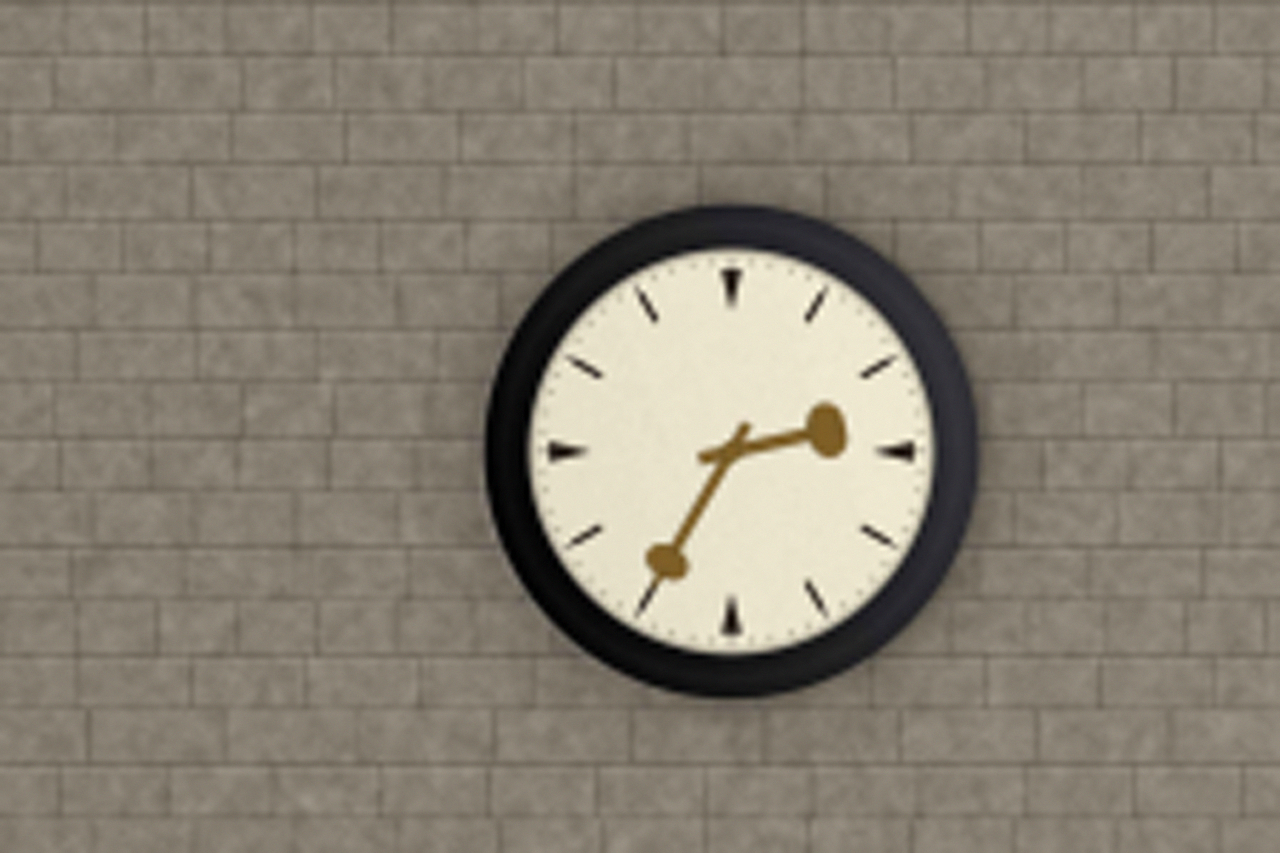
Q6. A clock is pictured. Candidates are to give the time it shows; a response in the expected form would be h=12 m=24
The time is h=2 m=35
